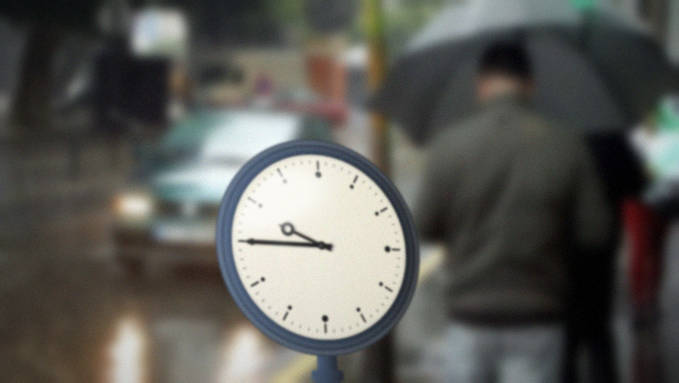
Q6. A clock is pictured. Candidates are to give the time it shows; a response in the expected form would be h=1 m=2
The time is h=9 m=45
